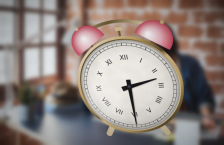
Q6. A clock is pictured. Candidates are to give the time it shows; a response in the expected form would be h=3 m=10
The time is h=2 m=30
